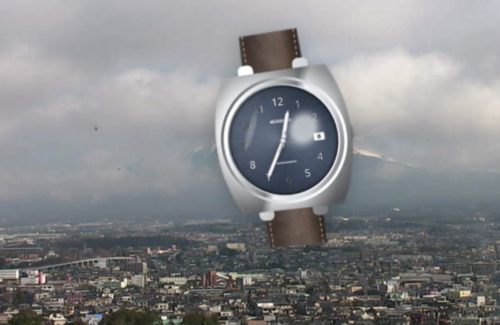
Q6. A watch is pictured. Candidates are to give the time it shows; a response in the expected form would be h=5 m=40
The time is h=12 m=35
